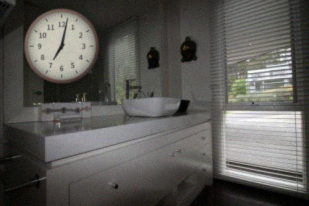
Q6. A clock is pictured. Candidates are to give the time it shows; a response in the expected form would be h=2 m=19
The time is h=7 m=2
